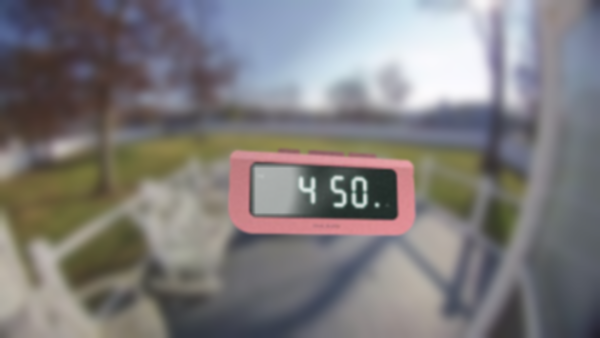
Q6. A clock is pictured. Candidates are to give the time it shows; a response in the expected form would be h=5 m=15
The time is h=4 m=50
